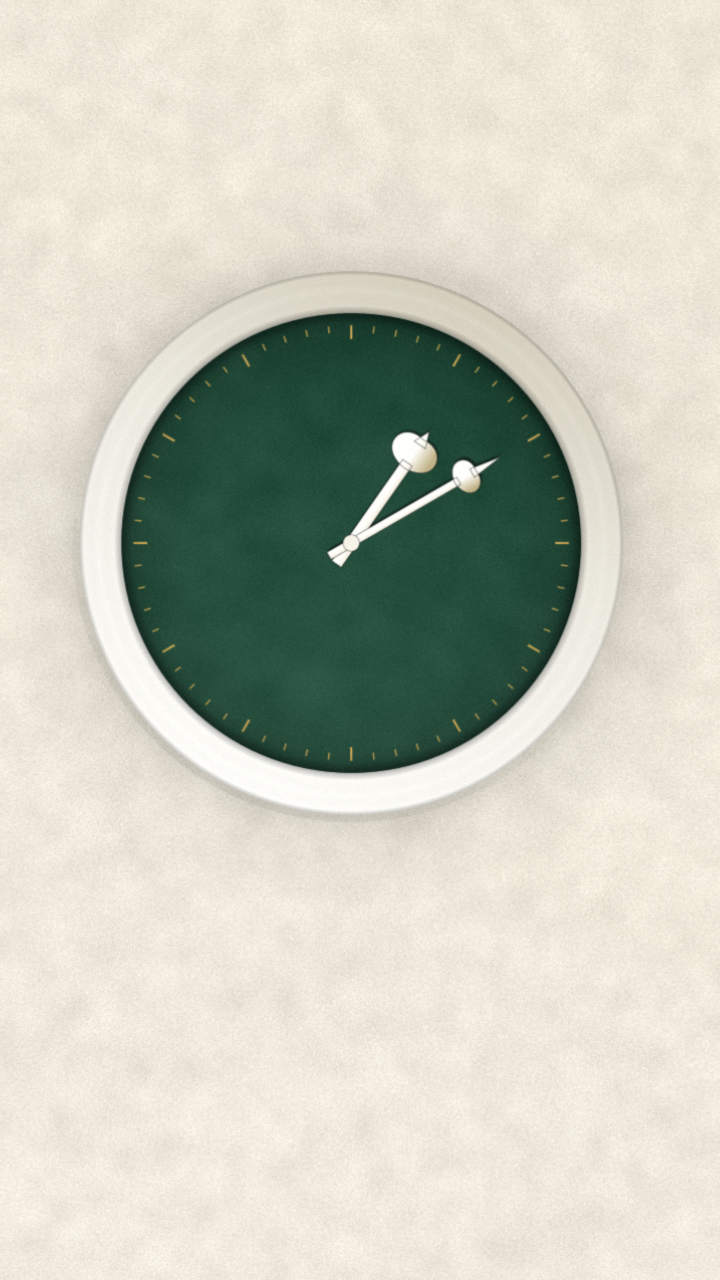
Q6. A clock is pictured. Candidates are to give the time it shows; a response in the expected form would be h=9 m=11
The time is h=1 m=10
